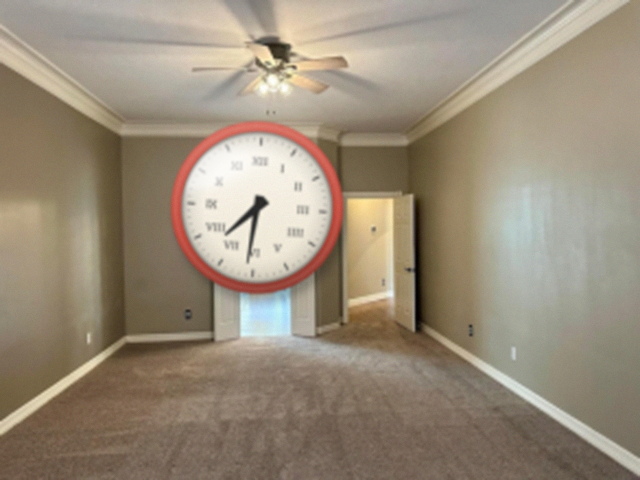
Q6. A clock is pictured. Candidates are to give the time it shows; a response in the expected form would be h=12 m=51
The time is h=7 m=31
